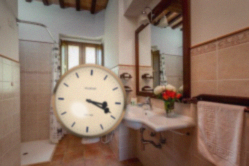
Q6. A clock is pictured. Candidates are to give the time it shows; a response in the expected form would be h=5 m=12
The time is h=3 m=19
